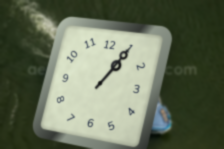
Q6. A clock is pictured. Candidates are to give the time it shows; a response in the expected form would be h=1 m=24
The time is h=1 m=5
